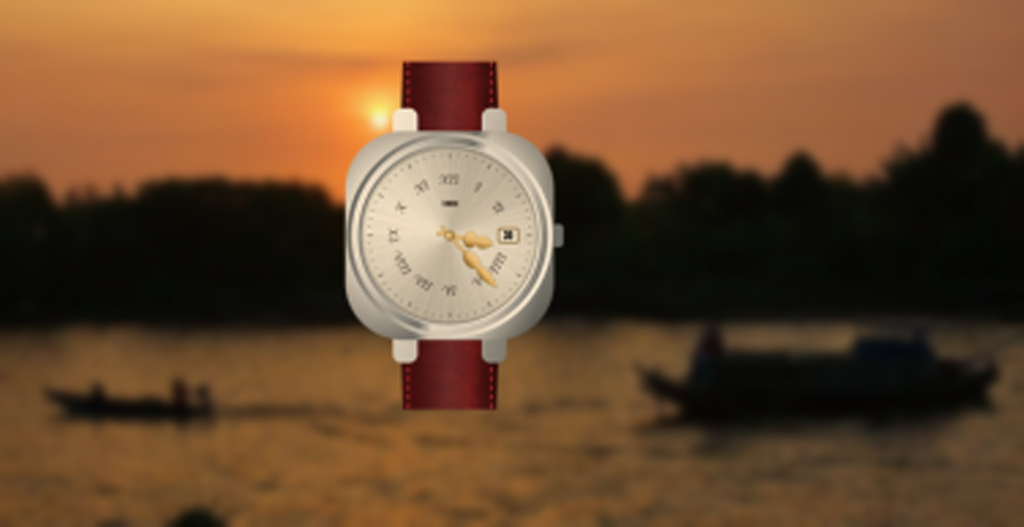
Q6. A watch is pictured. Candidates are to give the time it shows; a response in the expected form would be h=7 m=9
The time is h=3 m=23
